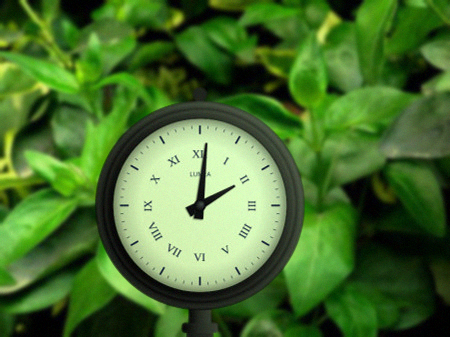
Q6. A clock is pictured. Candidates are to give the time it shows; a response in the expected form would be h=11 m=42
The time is h=2 m=1
